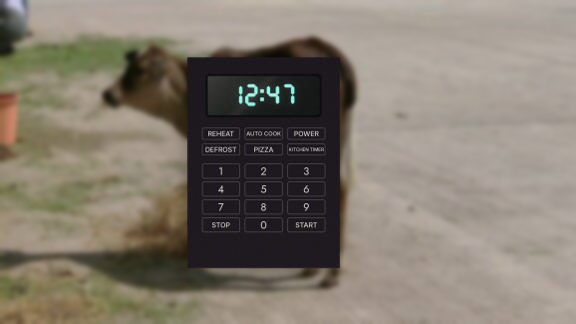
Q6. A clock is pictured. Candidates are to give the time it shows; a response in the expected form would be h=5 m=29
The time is h=12 m=47
